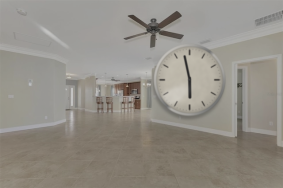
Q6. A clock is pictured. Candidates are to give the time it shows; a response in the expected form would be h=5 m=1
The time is h=5 m=58
